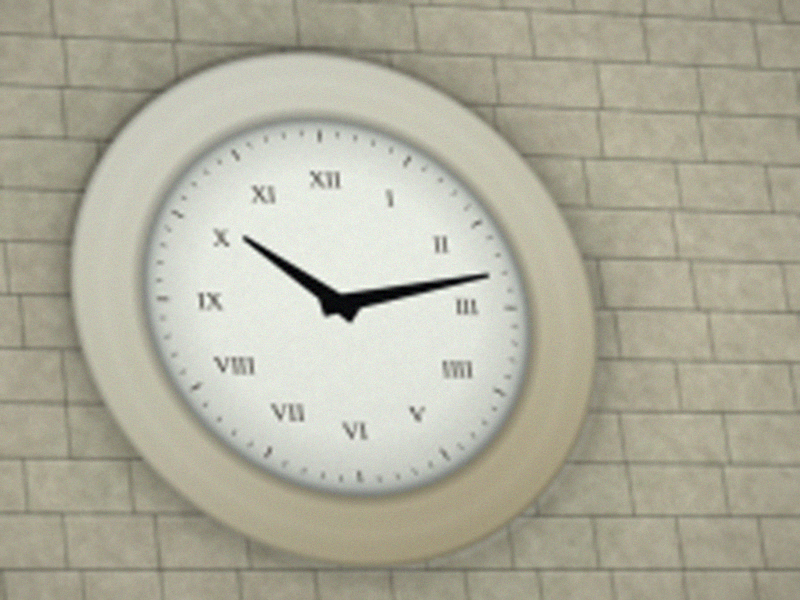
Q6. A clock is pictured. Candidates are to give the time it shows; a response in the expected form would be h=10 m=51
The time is h=10 m=13
